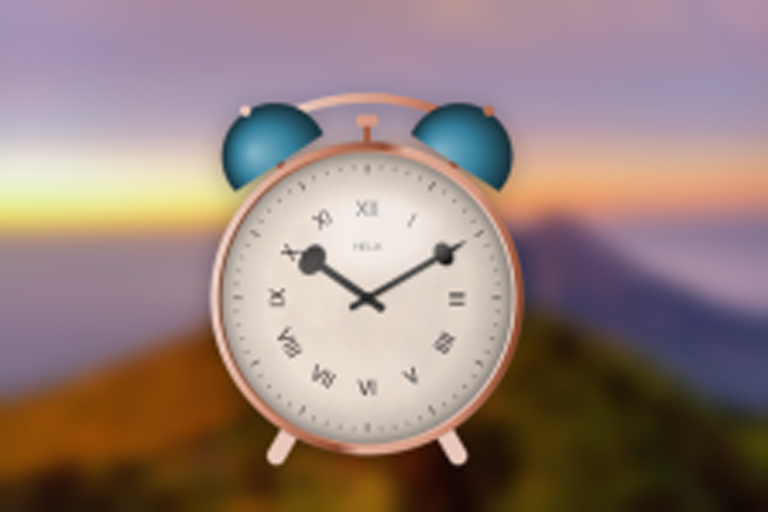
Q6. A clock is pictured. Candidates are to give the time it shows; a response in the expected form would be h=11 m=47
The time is h=10 m=10
